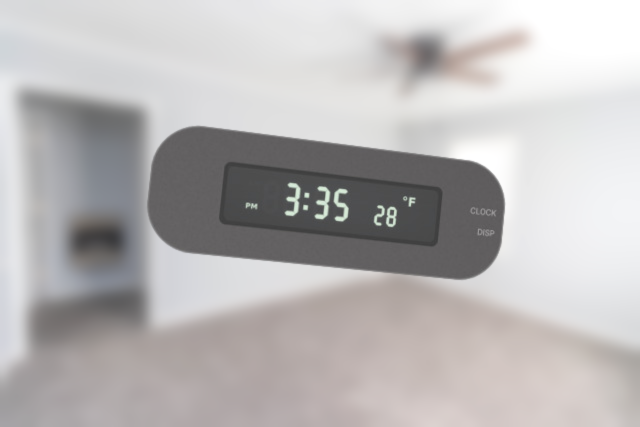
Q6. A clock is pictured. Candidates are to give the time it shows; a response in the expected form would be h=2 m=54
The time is h=3 m=35
